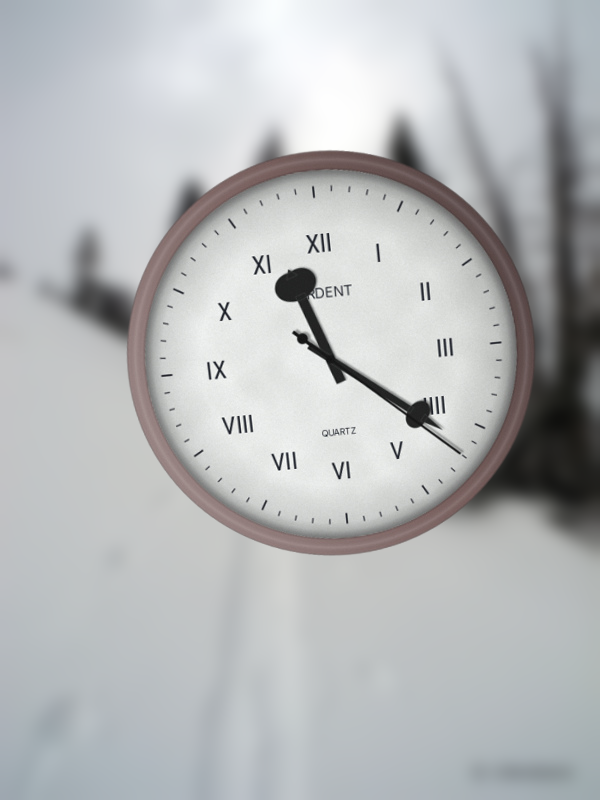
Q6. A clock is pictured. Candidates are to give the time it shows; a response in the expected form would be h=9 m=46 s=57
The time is h=11 m=21 s=22
